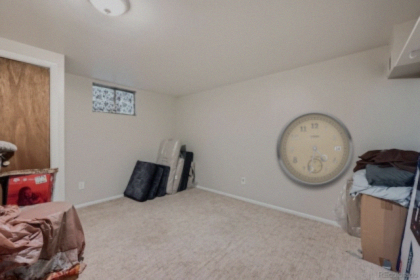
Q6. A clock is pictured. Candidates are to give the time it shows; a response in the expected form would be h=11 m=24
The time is h=4 m=32
